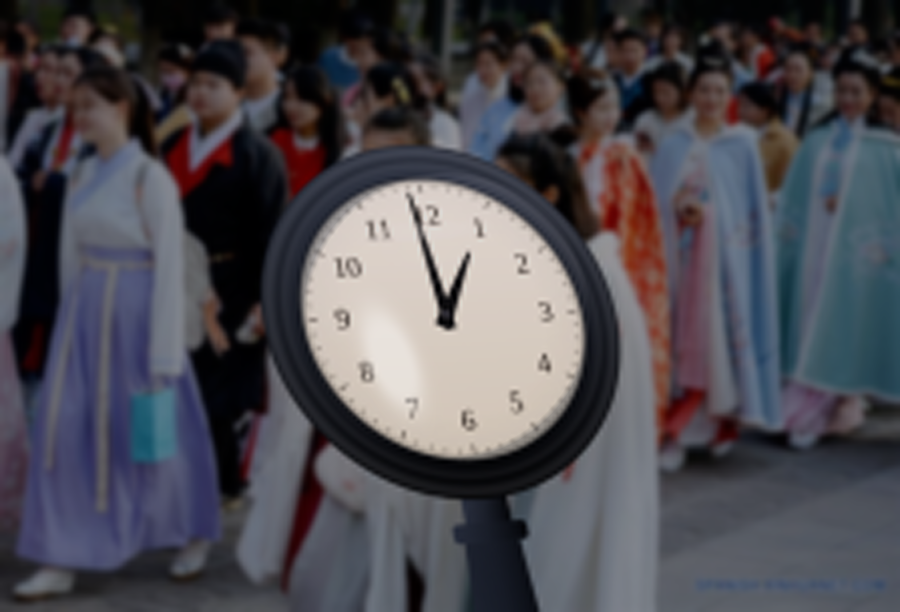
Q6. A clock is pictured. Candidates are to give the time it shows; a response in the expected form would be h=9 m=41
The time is h=12 m=59
